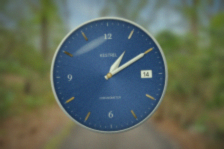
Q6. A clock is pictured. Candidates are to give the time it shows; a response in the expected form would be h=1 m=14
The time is h=1 m=10
